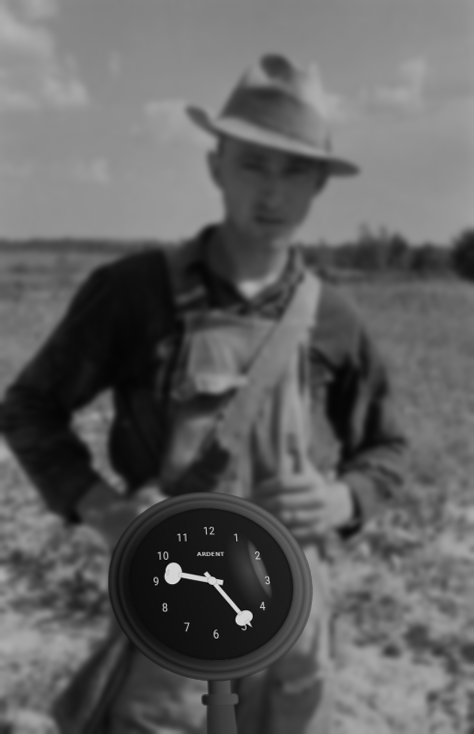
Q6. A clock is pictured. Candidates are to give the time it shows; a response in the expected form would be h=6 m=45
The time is h=9 m=24
